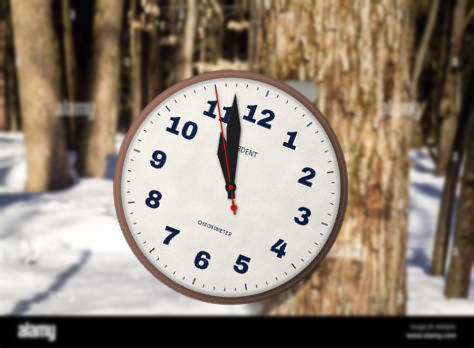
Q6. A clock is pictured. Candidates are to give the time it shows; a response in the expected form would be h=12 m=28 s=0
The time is h=10 m=56 s=55
